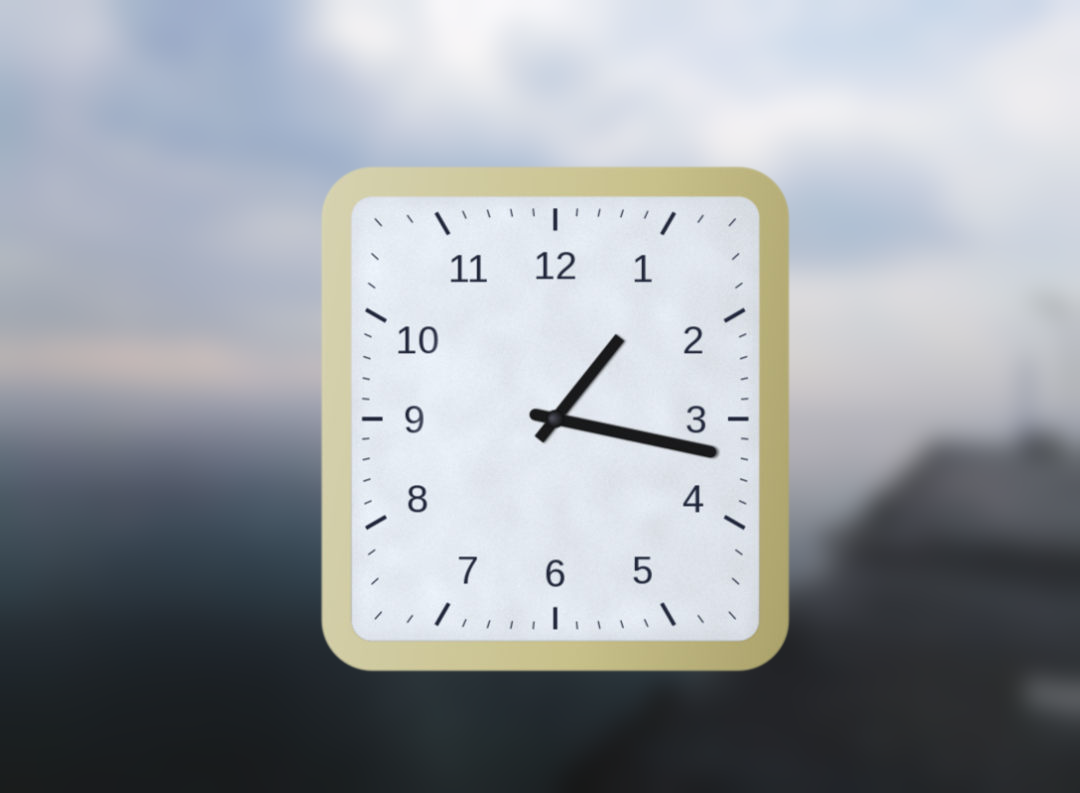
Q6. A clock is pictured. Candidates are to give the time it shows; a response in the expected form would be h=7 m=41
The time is h=1 m=17
